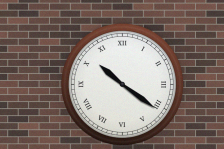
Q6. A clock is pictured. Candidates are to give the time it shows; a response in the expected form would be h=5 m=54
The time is h=10 m=21
